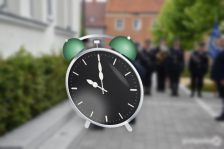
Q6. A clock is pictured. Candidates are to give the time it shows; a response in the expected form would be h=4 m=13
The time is h=10 m=0
